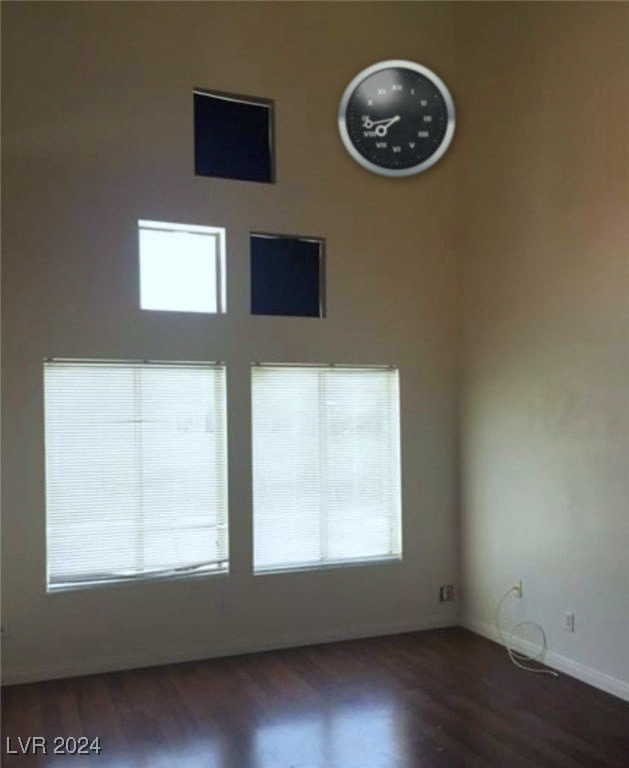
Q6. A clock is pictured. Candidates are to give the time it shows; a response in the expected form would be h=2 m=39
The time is h=7 m=43
